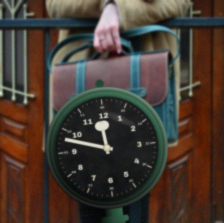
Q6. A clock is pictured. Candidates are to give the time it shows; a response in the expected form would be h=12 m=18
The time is h=11 m=48
